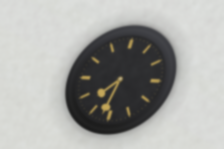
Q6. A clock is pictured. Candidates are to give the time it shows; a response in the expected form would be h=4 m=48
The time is h=7 m=32
